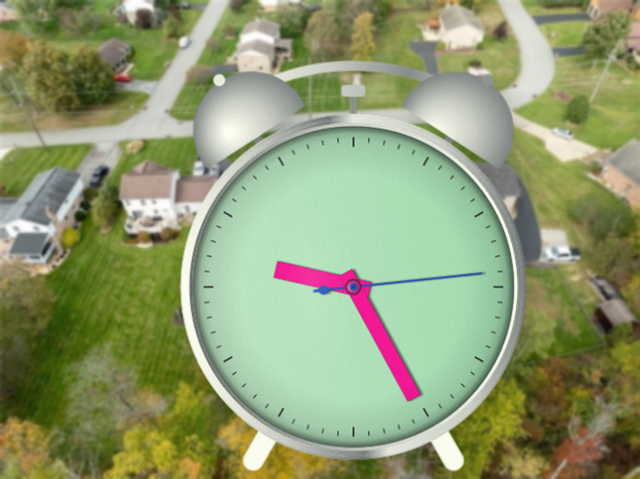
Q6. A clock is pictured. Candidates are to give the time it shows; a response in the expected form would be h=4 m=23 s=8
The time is h=9 m=25 s=14
